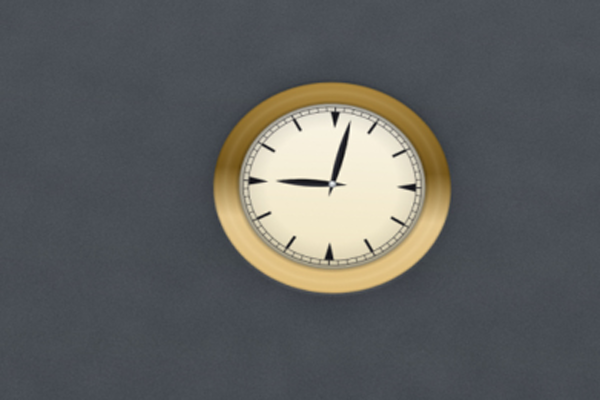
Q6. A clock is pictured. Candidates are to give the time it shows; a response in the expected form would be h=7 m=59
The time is h=9 m=2
